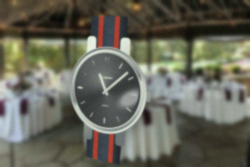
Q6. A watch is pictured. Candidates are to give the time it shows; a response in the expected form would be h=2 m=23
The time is h=11 m=8
